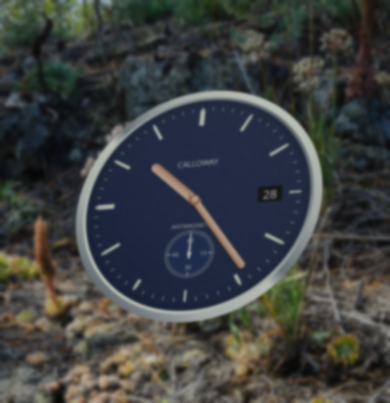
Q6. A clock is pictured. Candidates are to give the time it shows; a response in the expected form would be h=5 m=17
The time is h=10 m=24
